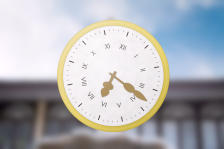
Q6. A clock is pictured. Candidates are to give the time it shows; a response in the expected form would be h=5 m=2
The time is h=6 m=18
